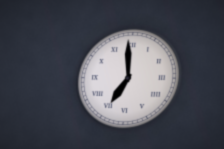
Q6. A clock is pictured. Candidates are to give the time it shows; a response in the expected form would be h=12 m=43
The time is h=6 m=59
